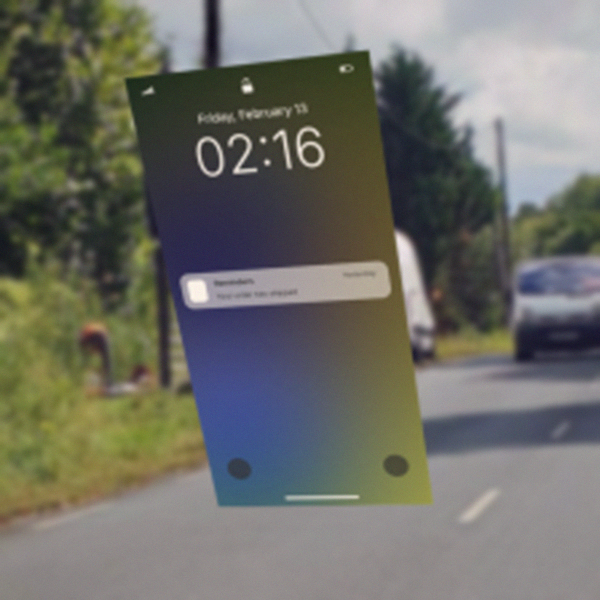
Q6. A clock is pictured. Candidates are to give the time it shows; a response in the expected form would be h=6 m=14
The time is h=2 m=16
